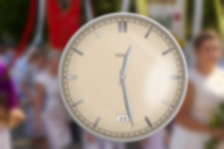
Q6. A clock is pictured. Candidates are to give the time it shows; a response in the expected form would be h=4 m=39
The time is h=12 m=28
